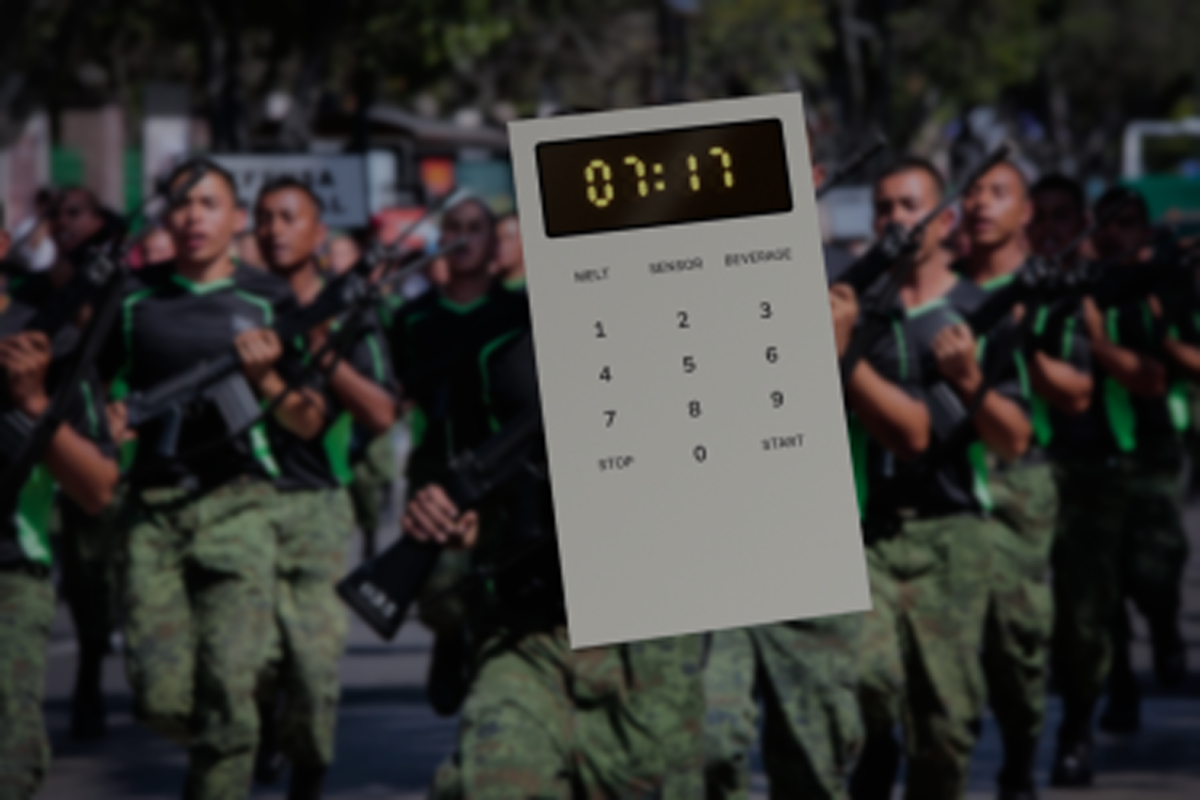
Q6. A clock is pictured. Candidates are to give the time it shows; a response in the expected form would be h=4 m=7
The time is h=7 m=17
